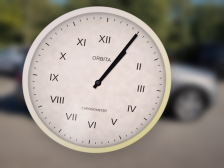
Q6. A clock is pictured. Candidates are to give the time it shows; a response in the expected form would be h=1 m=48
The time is h=1 m=5
